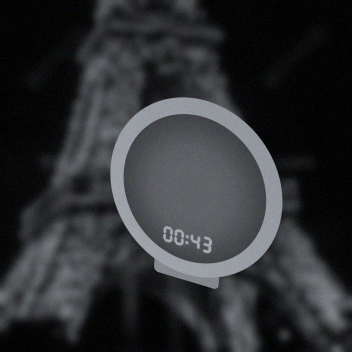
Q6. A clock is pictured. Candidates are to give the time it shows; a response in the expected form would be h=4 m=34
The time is h=0 m=43
